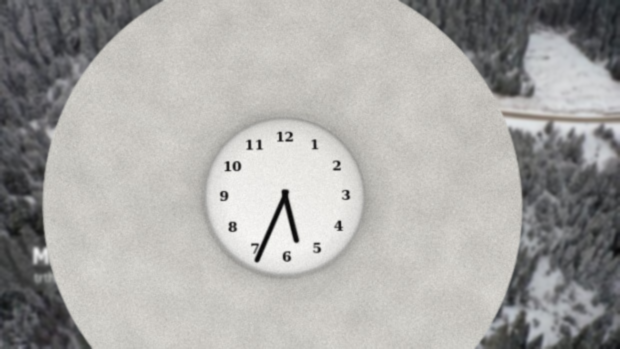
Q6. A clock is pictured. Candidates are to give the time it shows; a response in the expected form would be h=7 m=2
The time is h=5 m=34
